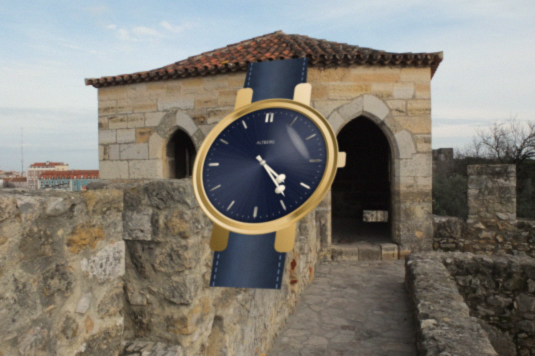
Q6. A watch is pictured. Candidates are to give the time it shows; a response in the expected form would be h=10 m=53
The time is h=4 m=24
